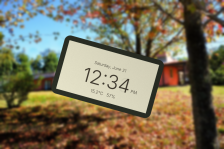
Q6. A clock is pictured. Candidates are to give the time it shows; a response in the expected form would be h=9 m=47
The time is h=12 m=34
